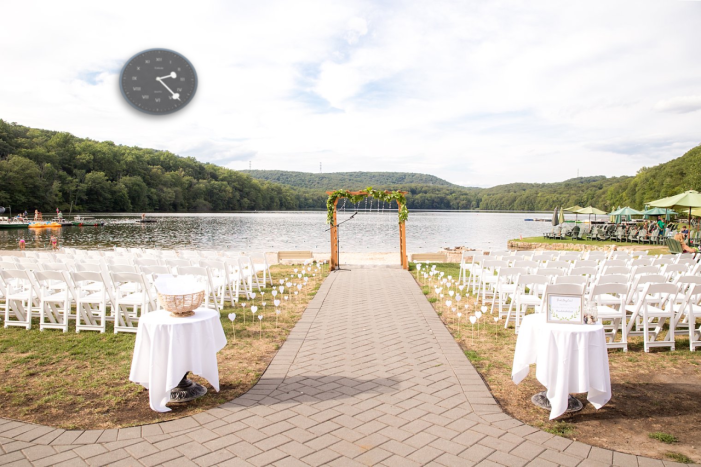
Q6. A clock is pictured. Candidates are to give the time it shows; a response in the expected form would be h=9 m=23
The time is h=2 m=23
